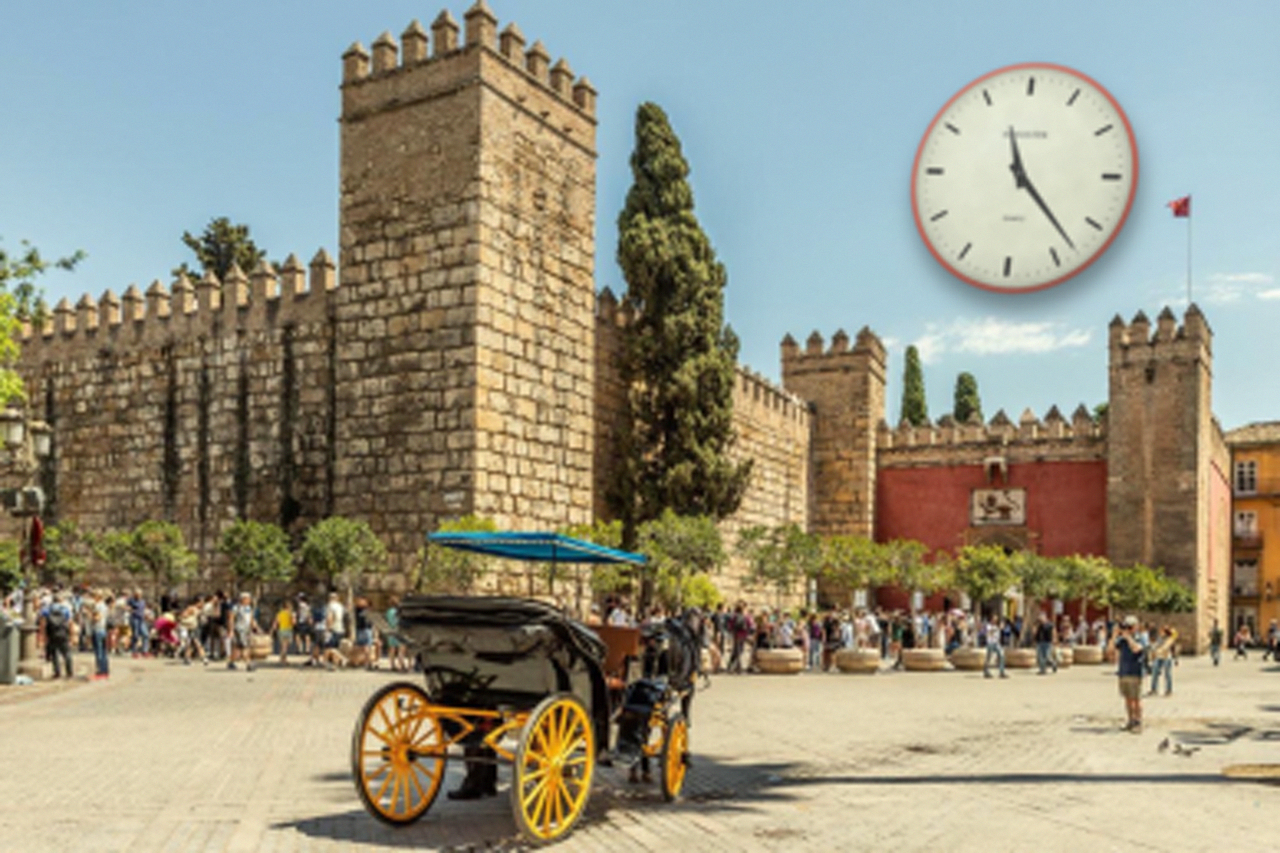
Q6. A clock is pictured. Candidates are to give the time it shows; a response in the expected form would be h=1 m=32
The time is h=11 m=23
